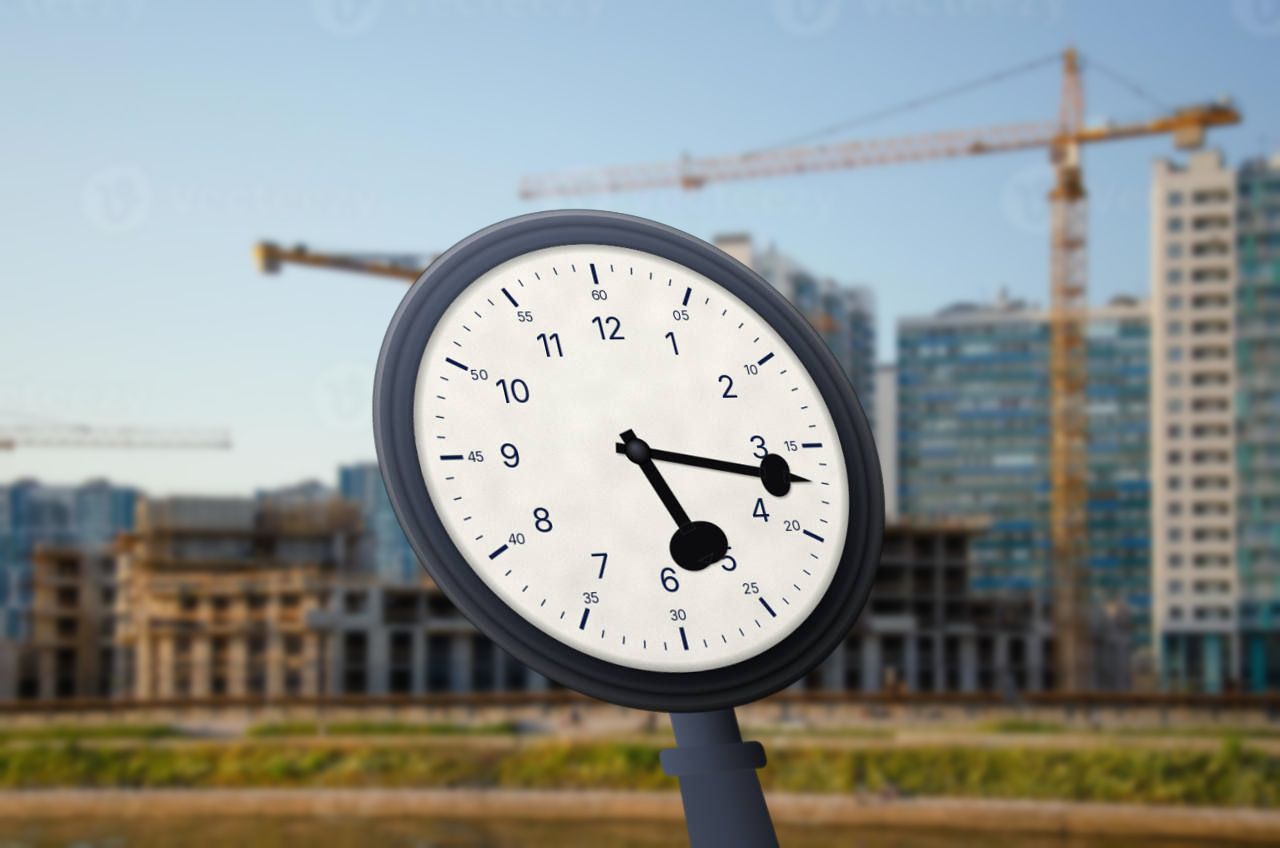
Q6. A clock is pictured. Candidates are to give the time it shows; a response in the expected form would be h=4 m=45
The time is h=5 m=17
